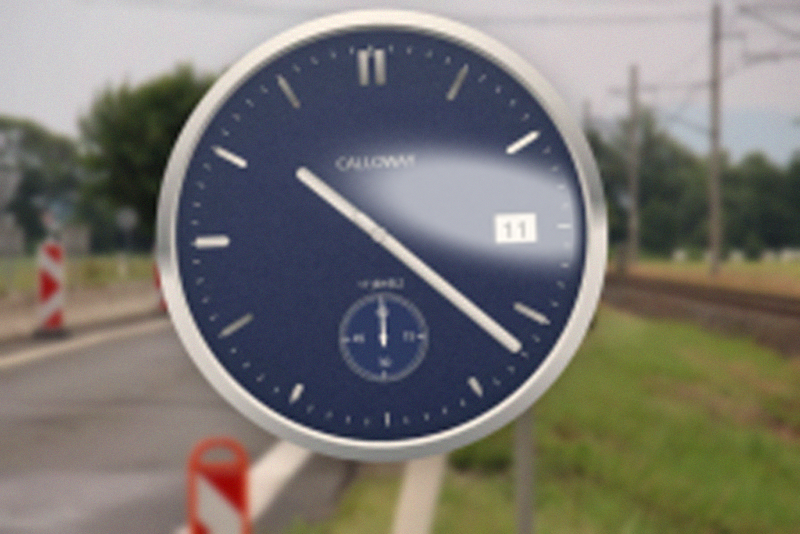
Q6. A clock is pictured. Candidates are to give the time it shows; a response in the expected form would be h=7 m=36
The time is h=10 m=22
